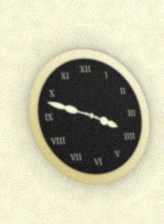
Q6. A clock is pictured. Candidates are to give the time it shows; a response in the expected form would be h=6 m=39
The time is h=3 m=48
